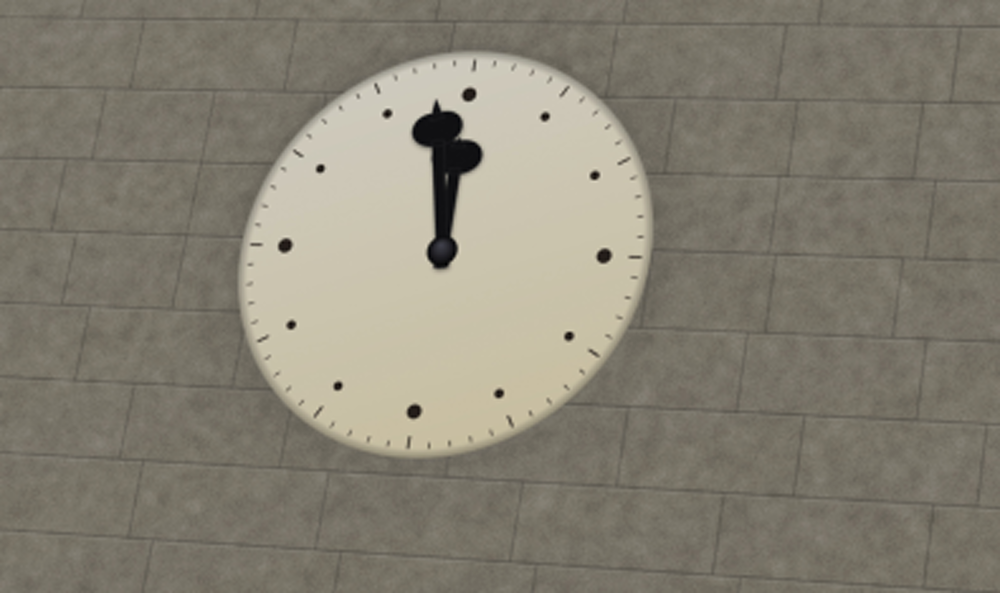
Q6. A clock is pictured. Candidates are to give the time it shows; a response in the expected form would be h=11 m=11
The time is h=11 m=58
